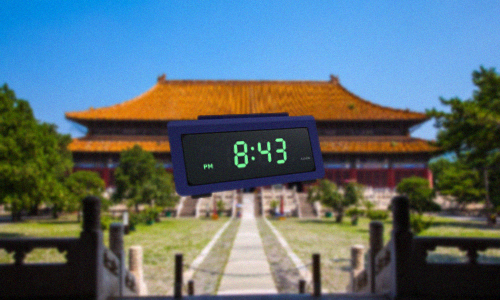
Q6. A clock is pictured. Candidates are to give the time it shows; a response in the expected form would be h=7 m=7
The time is h=8 m=43
